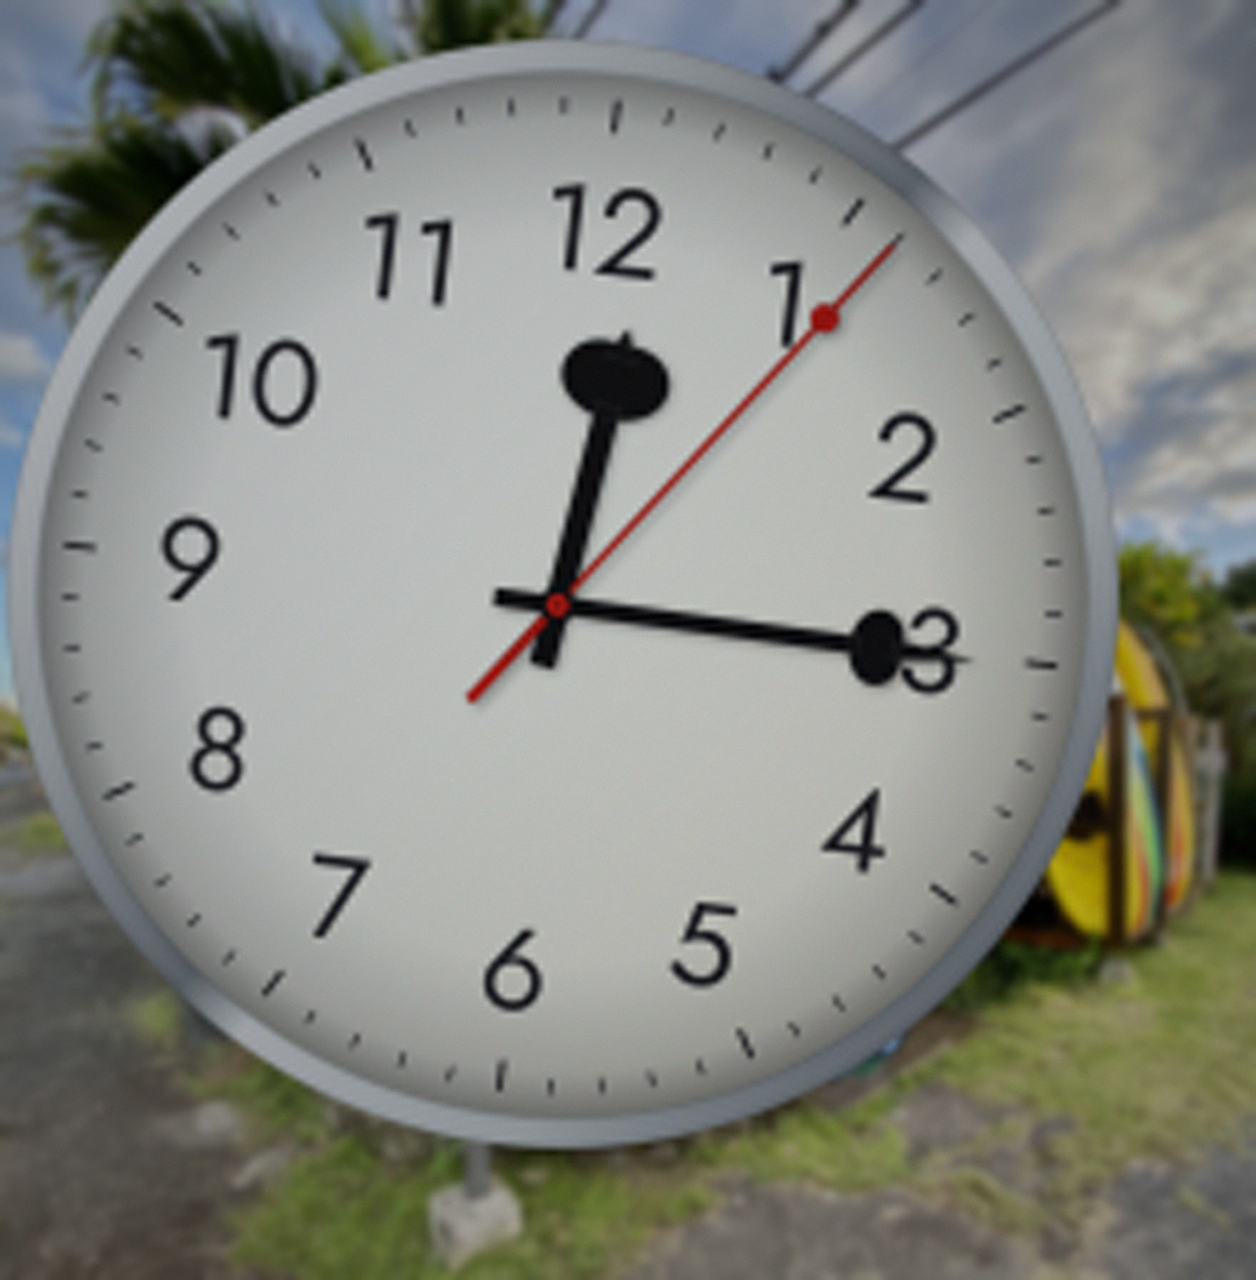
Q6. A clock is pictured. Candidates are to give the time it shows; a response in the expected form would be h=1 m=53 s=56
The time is h=12 m=15 s=6
